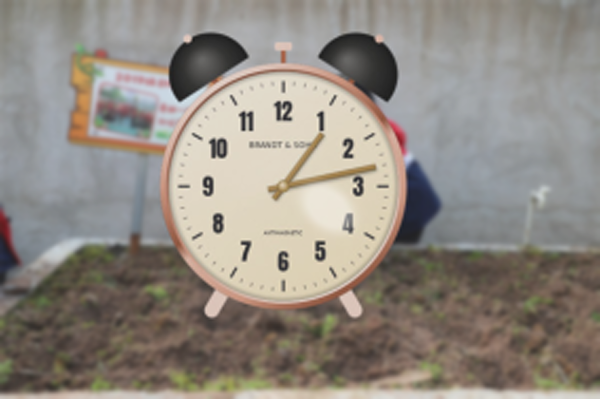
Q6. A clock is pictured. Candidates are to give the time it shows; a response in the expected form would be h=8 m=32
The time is h=1 m=13
